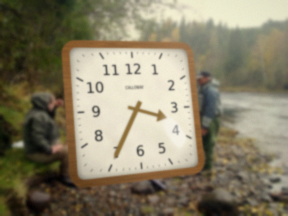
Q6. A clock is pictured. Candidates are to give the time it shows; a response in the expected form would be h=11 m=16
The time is h=3 m=35
